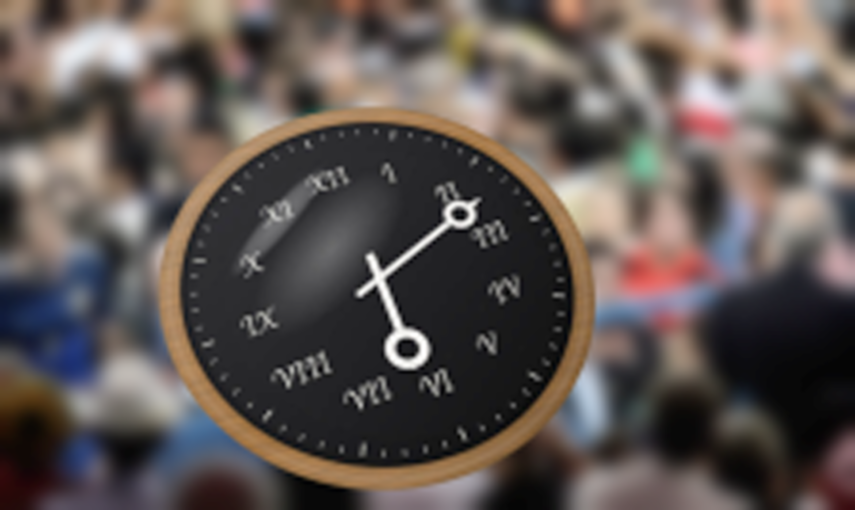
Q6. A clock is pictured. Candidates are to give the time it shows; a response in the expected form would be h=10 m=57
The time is h=6 m=12
